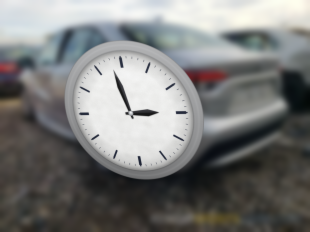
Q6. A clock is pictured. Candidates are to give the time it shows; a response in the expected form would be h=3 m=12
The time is h=2 m=58
